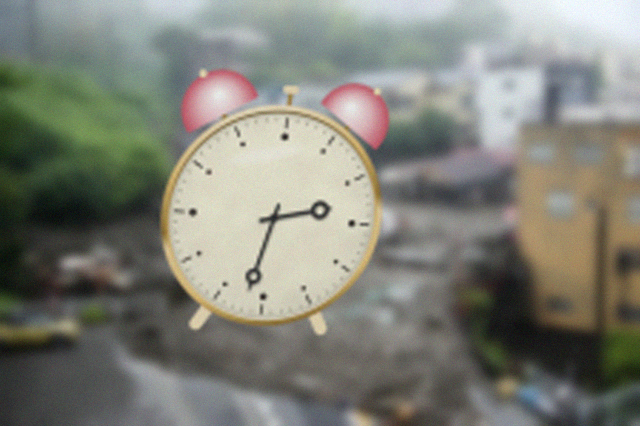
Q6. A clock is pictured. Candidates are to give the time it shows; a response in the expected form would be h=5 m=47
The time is h=2 m=32
